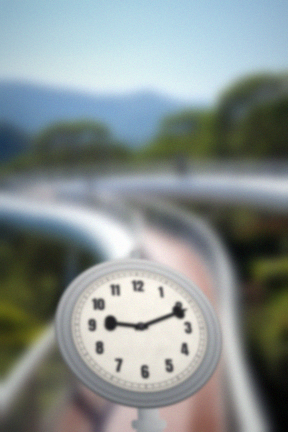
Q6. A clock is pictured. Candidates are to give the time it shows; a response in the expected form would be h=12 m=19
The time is h=9 m=11
